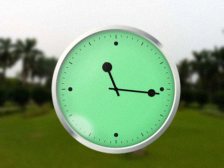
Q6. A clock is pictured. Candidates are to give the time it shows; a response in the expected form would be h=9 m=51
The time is h=11 m=16
